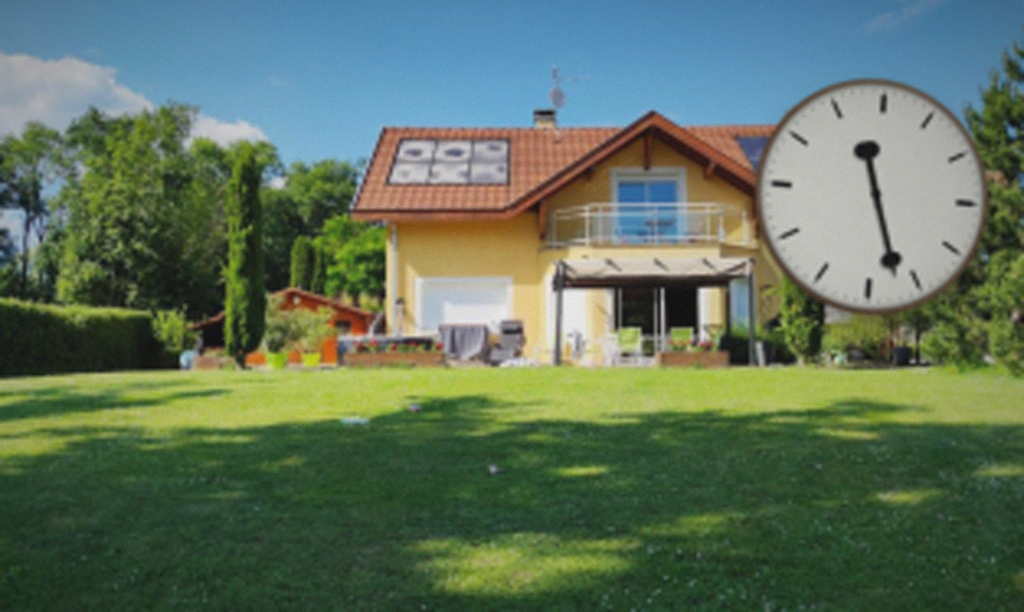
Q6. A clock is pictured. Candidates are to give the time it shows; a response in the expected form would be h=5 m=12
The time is h=11 m=27
